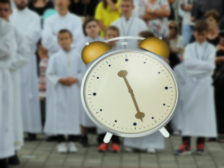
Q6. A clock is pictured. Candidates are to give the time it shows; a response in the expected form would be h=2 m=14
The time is h=11 m=28
